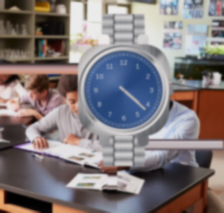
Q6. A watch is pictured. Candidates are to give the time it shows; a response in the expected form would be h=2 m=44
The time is h=4 m=22
